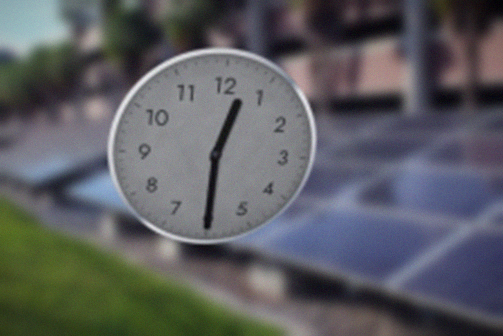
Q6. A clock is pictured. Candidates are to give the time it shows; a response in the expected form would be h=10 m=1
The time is h=12 m=30
